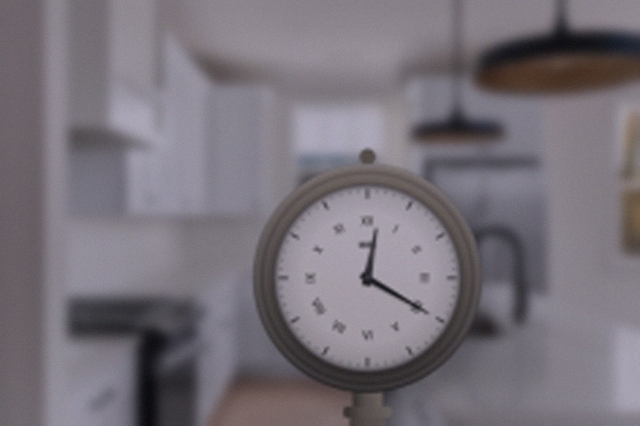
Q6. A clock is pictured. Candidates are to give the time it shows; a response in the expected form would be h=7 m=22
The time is h=12 m=20
